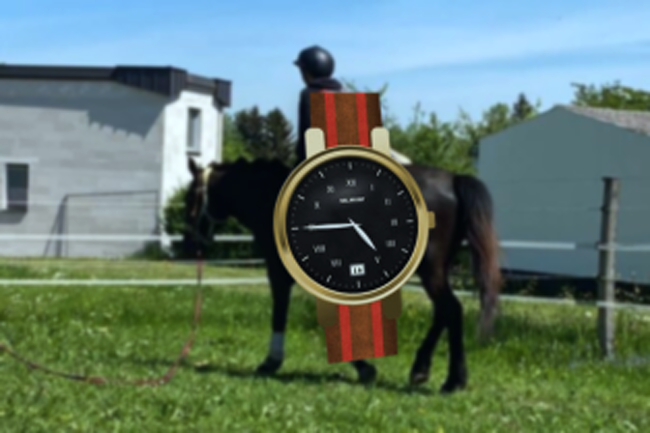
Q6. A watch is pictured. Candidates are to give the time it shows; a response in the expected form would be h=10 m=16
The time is h=4 m=45
